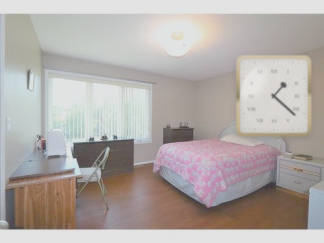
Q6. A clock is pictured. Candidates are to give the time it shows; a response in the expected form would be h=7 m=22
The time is h=1 m=22
